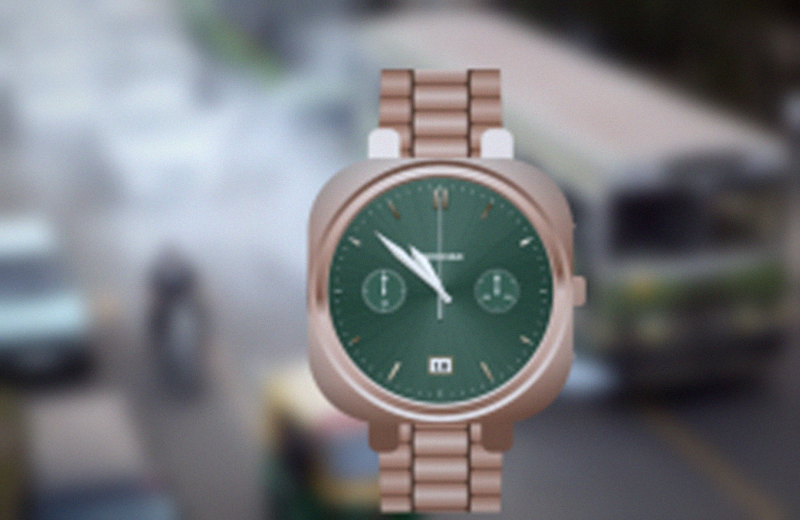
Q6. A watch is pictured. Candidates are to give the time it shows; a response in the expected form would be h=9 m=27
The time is h=10 m=52
